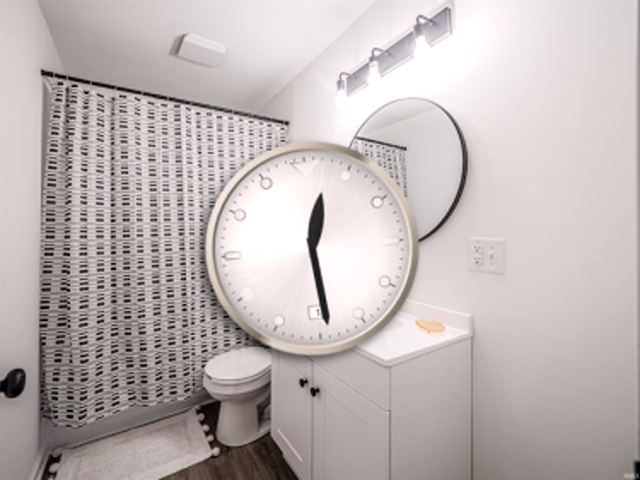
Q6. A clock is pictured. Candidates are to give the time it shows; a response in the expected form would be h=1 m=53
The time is h=12 m=29
